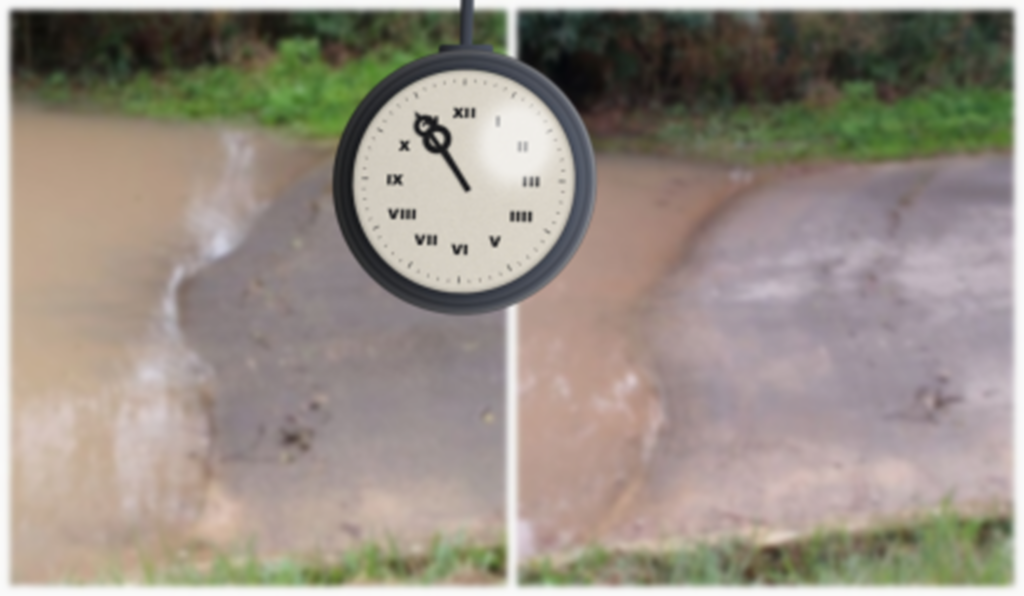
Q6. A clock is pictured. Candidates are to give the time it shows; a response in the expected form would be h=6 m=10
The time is h=10 m=54
